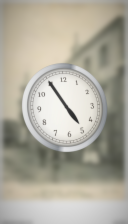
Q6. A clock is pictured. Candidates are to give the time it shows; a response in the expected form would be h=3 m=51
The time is h=4 m=55
